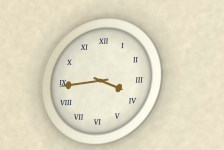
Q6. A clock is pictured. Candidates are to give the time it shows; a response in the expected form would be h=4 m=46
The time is h=3 m=44
